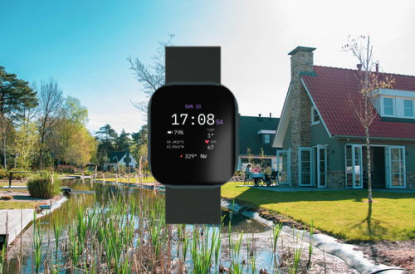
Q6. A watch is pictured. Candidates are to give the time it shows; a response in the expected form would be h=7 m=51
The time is h=17 m=8
